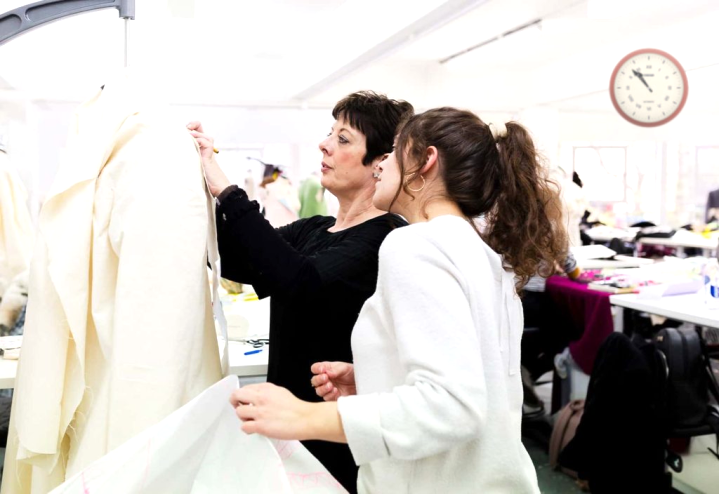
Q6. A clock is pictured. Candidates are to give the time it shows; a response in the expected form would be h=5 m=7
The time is h=10 m=53
